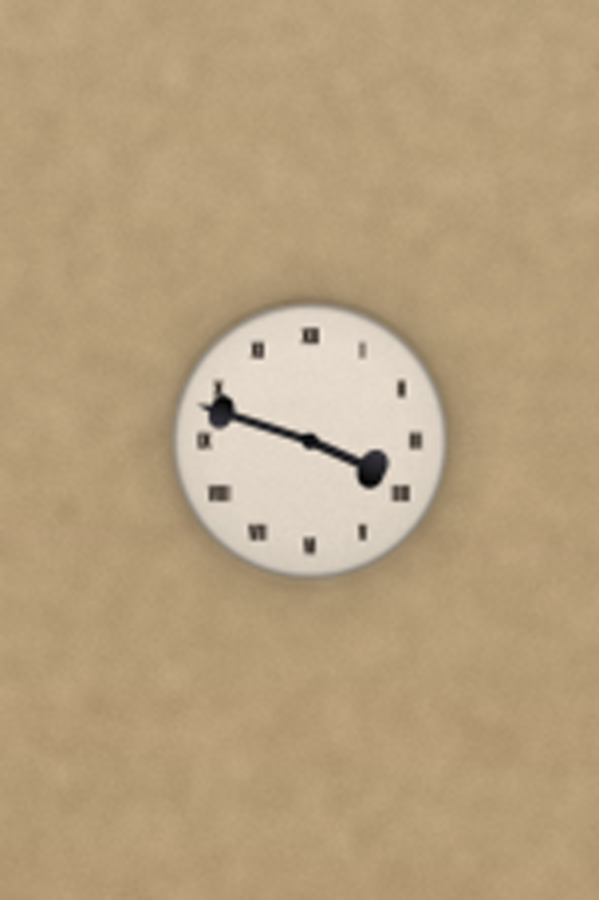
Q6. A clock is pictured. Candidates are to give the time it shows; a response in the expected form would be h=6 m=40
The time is h=3 m=48
